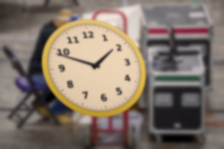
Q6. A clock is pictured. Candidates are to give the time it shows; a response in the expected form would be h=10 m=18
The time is h=1 m=49
